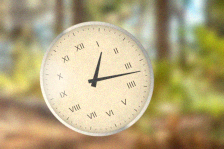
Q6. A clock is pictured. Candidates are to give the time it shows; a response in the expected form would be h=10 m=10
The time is h=1 m=17
